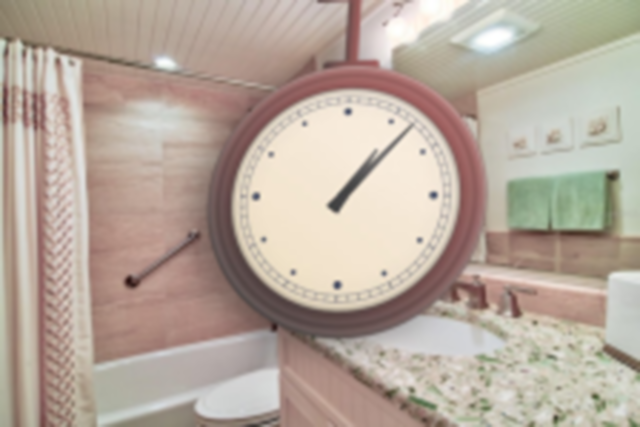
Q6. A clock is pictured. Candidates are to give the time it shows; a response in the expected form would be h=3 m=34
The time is h=1 m=7
